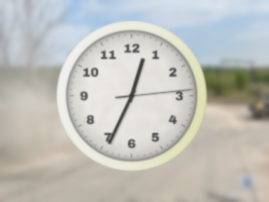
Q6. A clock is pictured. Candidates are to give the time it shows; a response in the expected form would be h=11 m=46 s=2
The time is h=12 m=34 s=14
